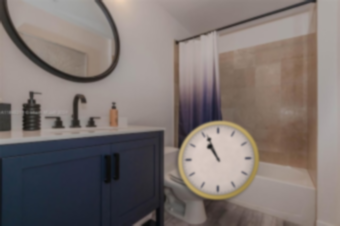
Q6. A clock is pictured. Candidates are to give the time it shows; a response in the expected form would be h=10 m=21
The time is h=10 m=56
